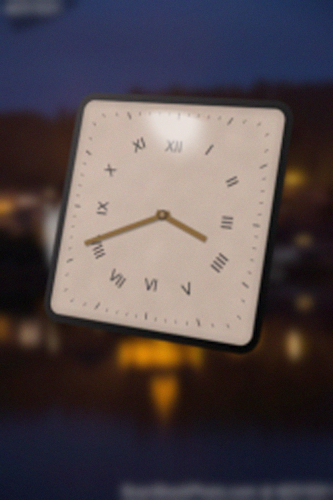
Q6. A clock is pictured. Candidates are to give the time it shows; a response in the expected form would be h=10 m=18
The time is h=3 m=41
